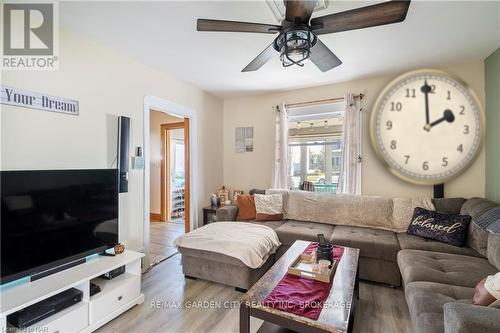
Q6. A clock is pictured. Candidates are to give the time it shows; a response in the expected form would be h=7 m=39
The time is h=1 m=59
